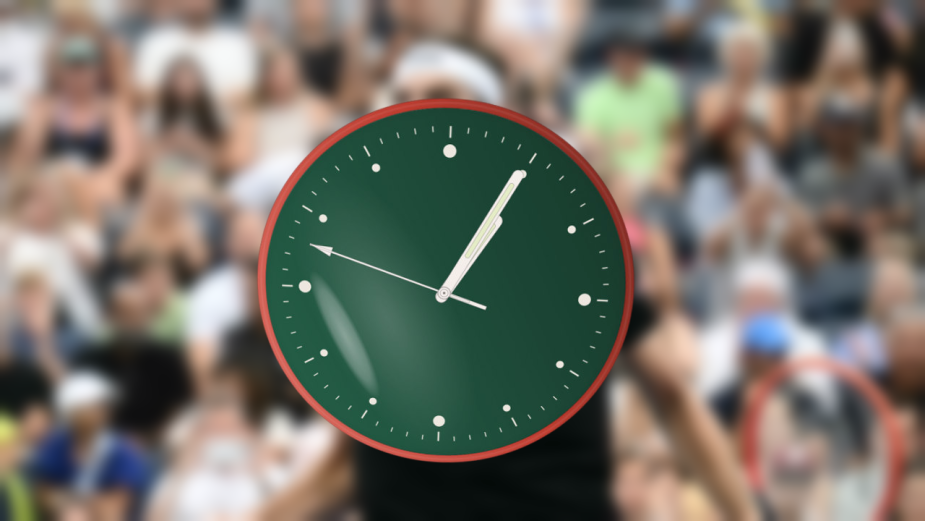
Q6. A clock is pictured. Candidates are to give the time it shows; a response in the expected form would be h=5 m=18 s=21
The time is h=1 m=4 s=48
